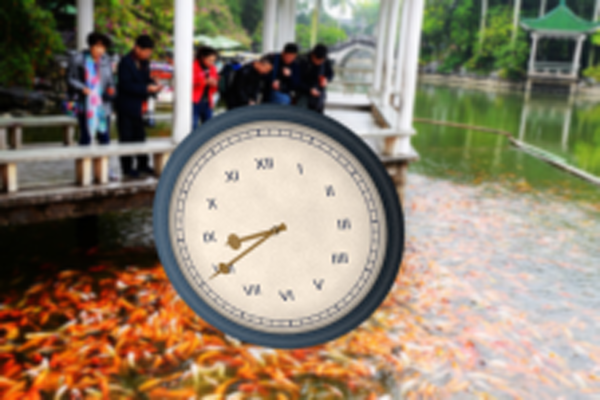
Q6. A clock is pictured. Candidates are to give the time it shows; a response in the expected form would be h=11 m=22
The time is h=8 m=40
